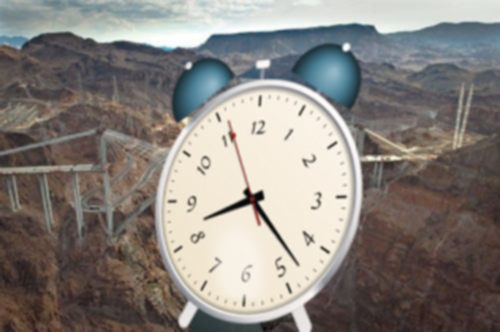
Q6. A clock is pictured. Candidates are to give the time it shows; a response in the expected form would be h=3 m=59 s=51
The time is h=8 m=22 s=56
